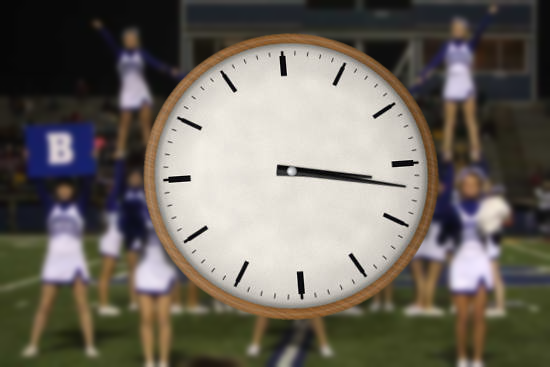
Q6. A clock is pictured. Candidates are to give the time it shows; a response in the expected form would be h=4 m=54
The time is h=3 m=17
